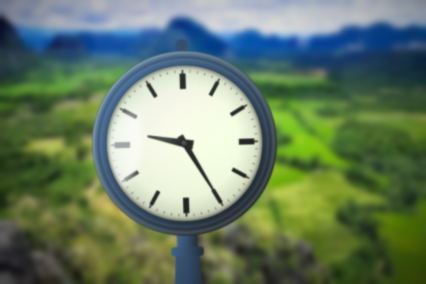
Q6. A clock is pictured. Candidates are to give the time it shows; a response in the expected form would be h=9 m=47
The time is h=9 m=25
